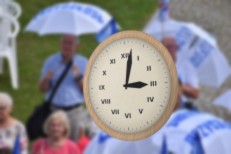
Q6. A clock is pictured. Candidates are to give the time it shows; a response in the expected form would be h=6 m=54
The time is h=3 m=2
